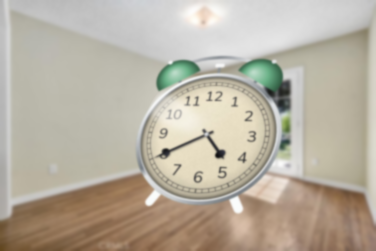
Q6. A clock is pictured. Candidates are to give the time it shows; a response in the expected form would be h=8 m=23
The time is h=4 m=40
